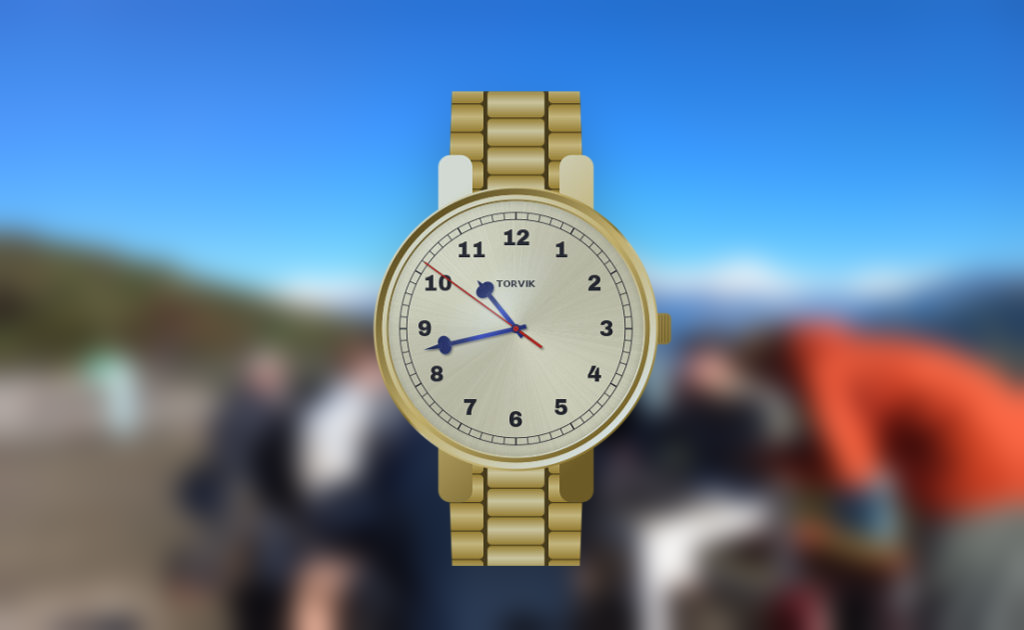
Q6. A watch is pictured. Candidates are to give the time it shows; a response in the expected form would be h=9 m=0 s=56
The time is h=10 m=42 s=51
